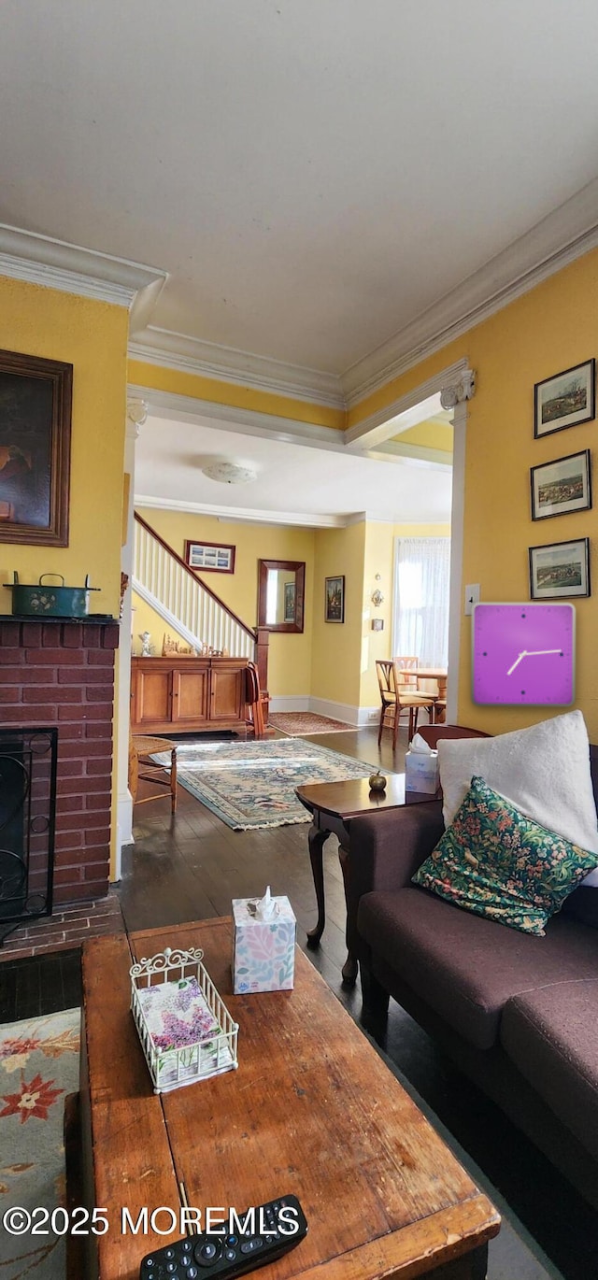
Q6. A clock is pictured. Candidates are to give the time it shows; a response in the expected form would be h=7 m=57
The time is h=7 m=14
